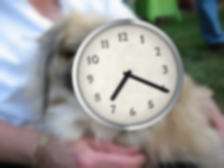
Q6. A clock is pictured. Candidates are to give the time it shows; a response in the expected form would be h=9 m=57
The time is h=7 m=20
